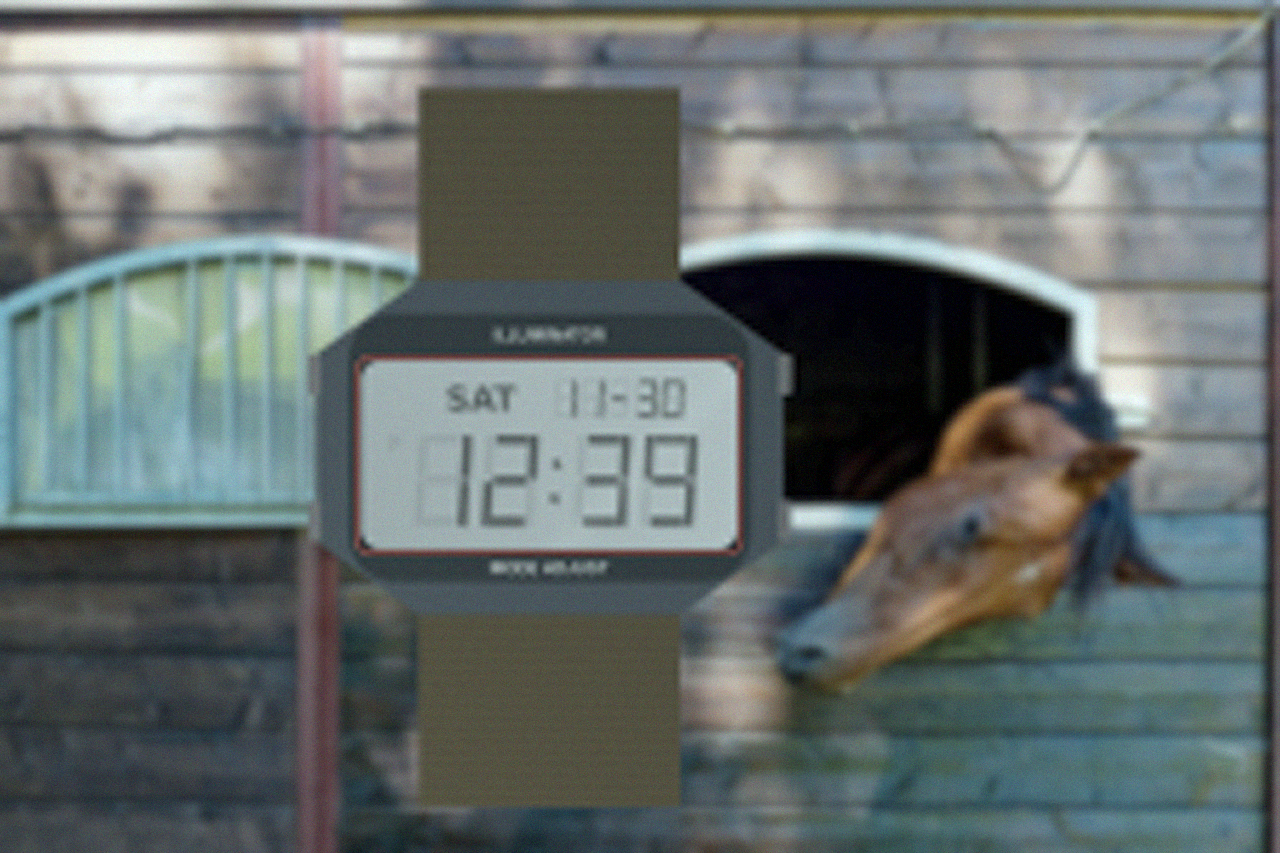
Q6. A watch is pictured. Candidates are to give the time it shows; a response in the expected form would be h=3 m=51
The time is h=12 m=39
